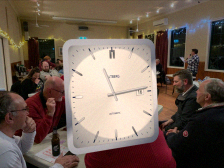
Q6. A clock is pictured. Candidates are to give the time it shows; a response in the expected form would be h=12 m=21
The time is h=11 m=14
